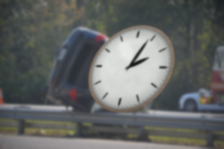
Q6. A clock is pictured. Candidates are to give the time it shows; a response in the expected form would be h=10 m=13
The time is h=2 m=4
